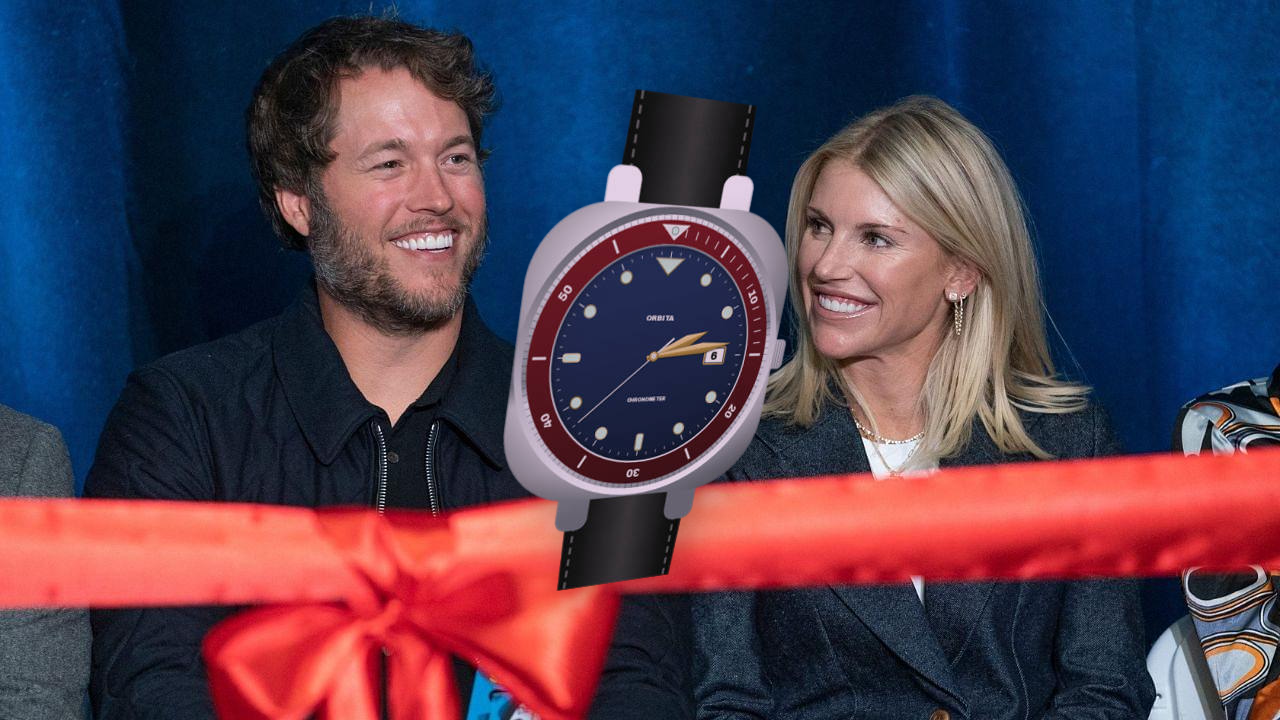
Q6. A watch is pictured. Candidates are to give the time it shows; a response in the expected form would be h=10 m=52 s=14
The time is h=2 m=13 s=38
